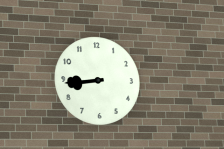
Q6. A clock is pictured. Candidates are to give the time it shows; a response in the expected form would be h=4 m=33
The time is h=8 m=44
